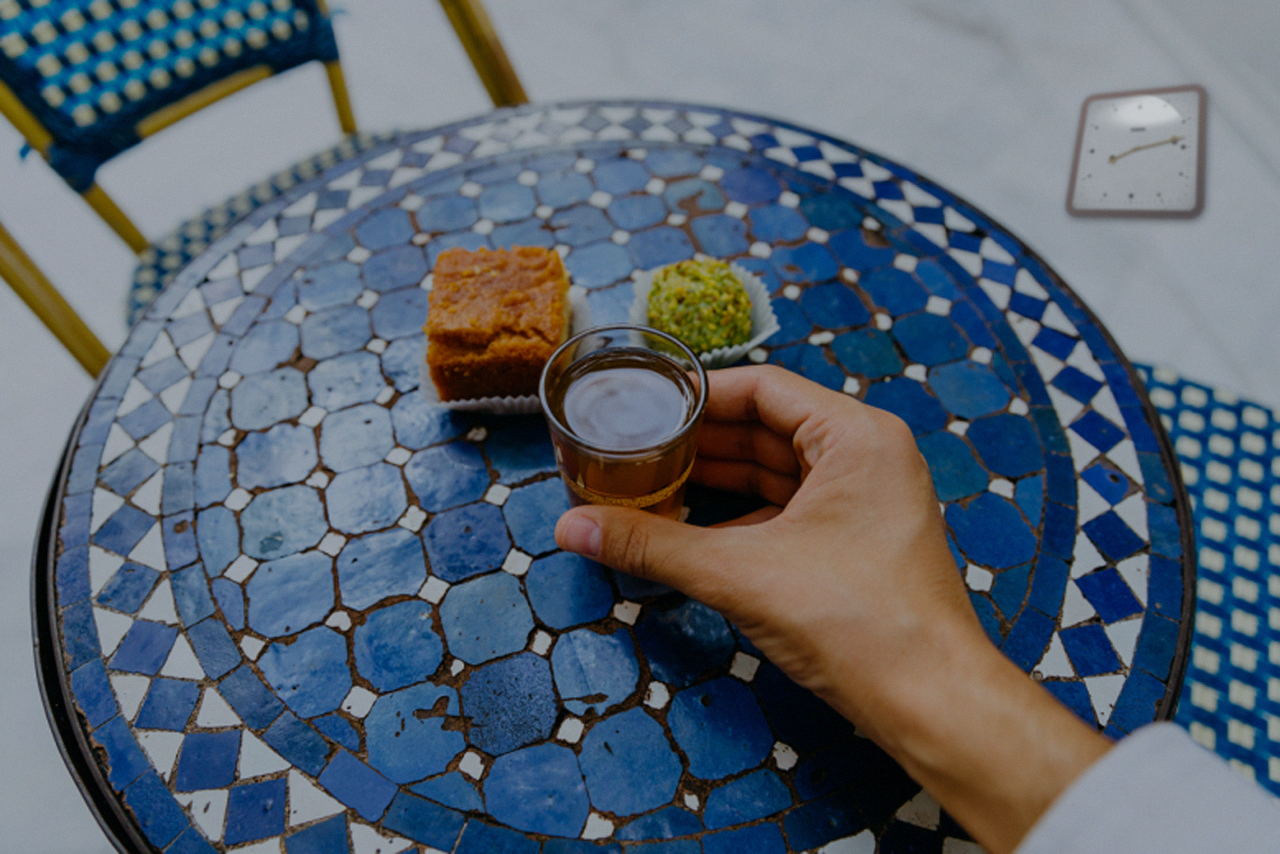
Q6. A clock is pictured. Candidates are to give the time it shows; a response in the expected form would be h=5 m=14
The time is h=8 m=13
